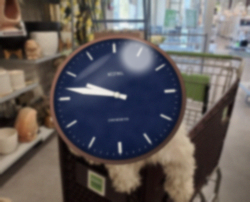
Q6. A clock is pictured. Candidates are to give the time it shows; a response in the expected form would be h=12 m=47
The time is h=9 m=47
